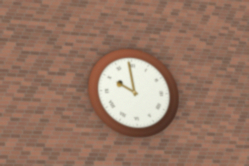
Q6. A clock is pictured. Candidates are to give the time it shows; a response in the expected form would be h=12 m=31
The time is h=9 m=59
